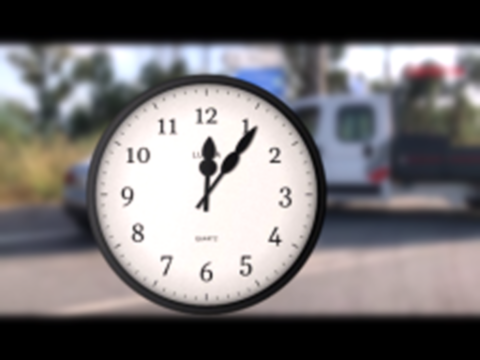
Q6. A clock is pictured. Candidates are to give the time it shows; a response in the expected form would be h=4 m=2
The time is h=12 m=6
